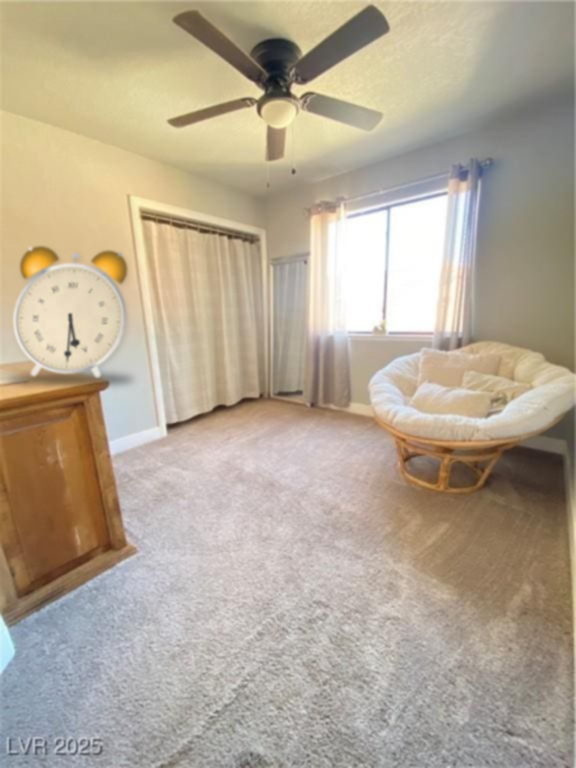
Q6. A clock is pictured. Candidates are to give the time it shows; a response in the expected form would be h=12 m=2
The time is h=5 m=30
